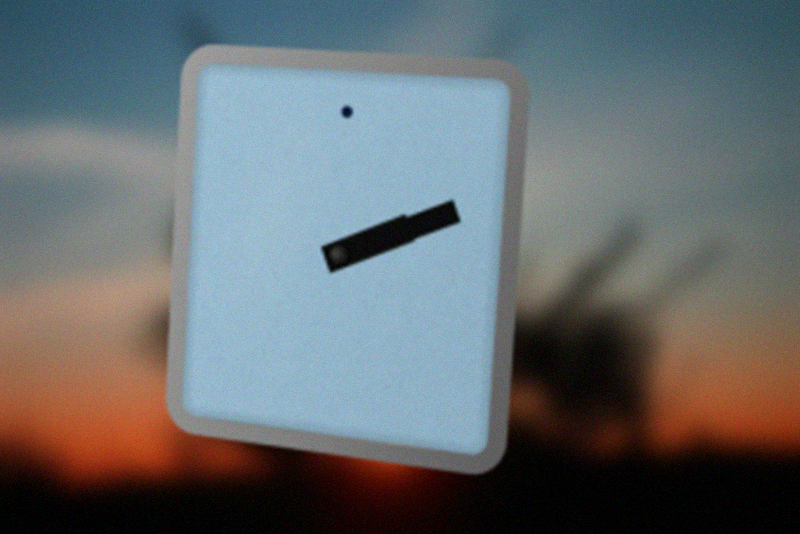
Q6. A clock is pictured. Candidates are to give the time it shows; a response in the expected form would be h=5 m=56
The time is h=2 m=11
